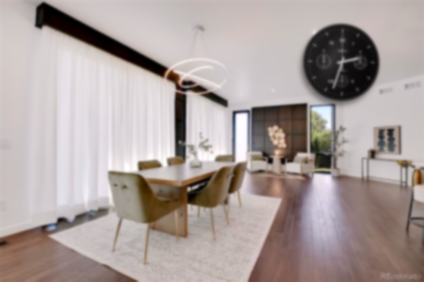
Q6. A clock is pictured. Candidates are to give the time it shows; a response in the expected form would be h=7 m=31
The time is h=2 m=33
